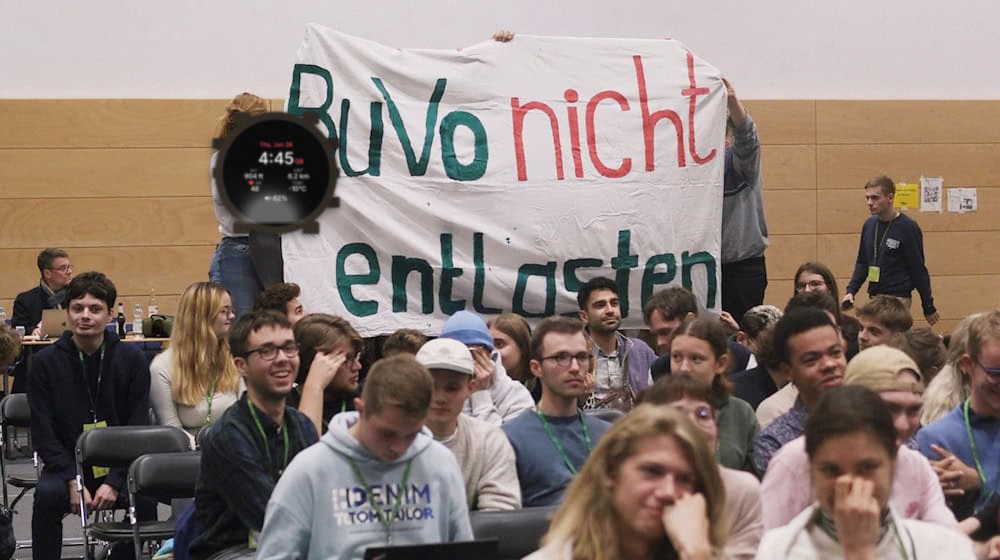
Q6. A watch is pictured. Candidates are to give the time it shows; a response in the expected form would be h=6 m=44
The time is h=4 m=45
